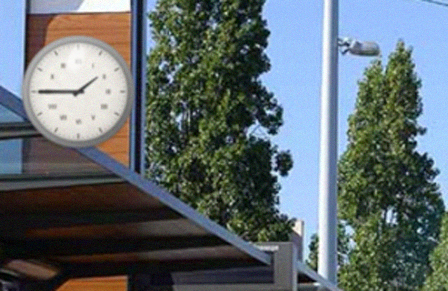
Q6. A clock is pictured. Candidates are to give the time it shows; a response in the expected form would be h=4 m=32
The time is h=1 m=45
